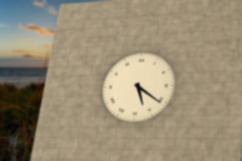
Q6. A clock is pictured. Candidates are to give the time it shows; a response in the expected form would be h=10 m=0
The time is h=5 m=21
